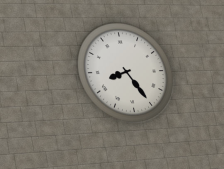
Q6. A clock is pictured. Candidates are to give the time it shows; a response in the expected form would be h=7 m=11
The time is h=8 m=25
